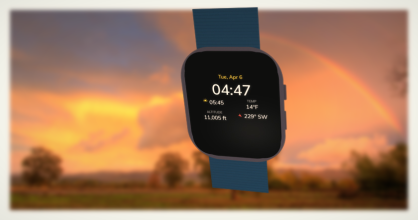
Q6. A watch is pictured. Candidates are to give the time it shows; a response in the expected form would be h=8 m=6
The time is h=4 m=47
